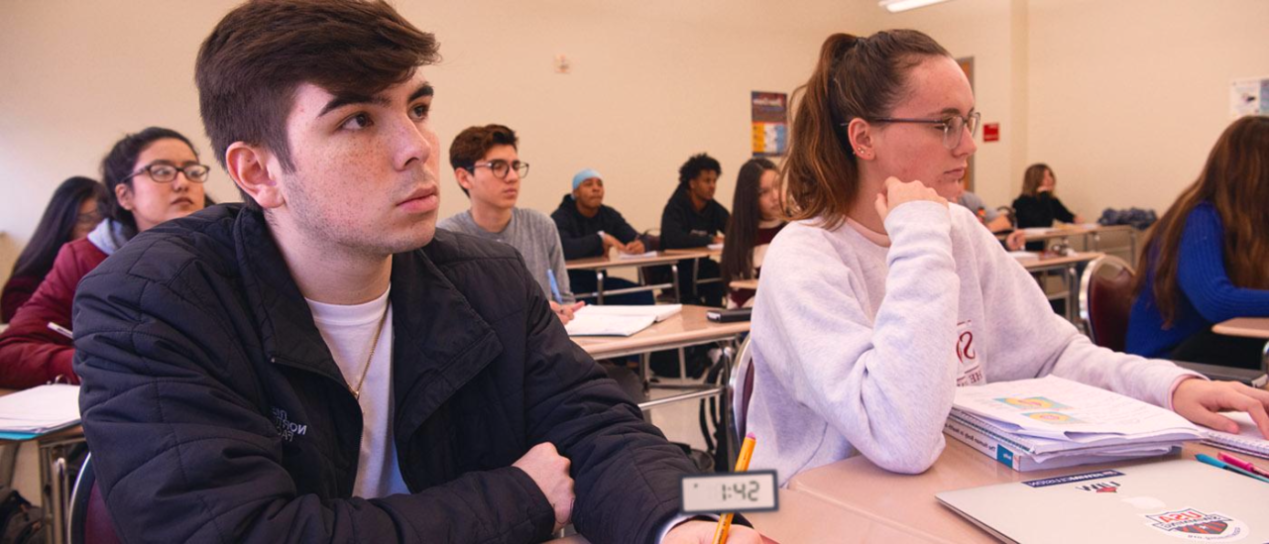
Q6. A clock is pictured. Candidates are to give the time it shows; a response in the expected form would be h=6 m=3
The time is h=1 m=42
